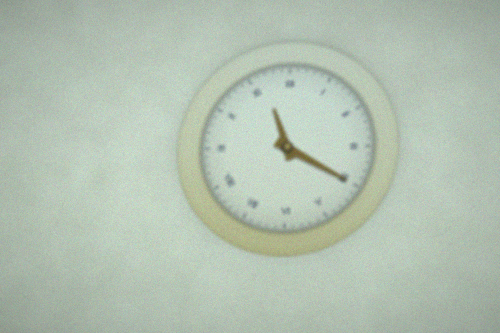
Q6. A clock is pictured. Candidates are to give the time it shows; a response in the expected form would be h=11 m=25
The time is h=11 m=20
